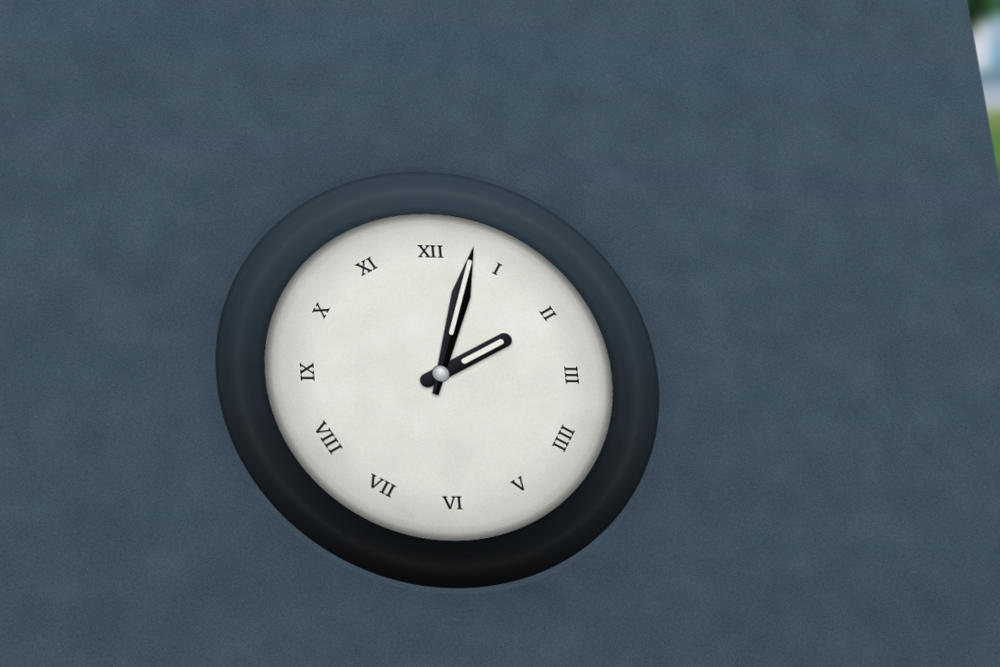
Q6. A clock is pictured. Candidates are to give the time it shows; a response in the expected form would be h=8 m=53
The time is h=2 m=3
